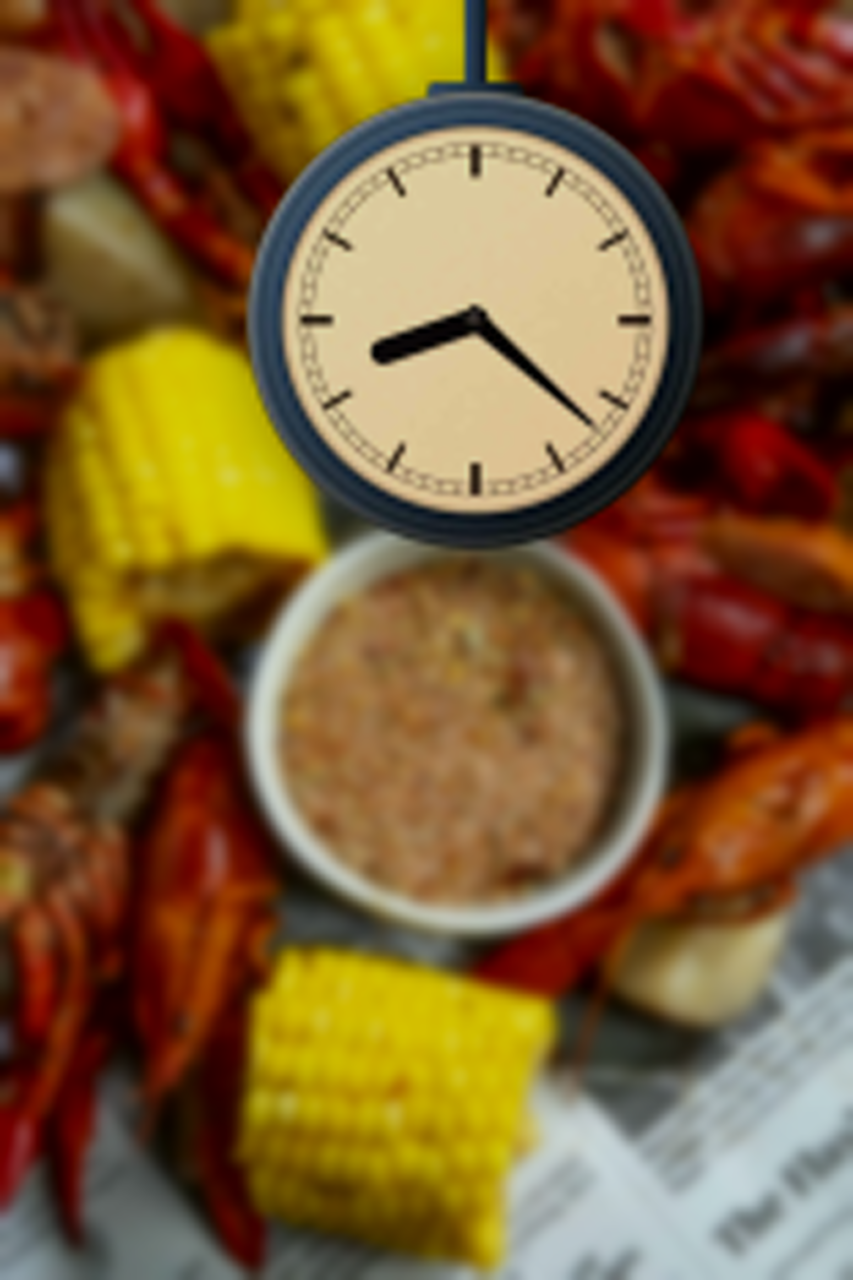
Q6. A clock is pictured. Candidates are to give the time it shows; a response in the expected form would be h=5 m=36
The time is h=8 m=22
